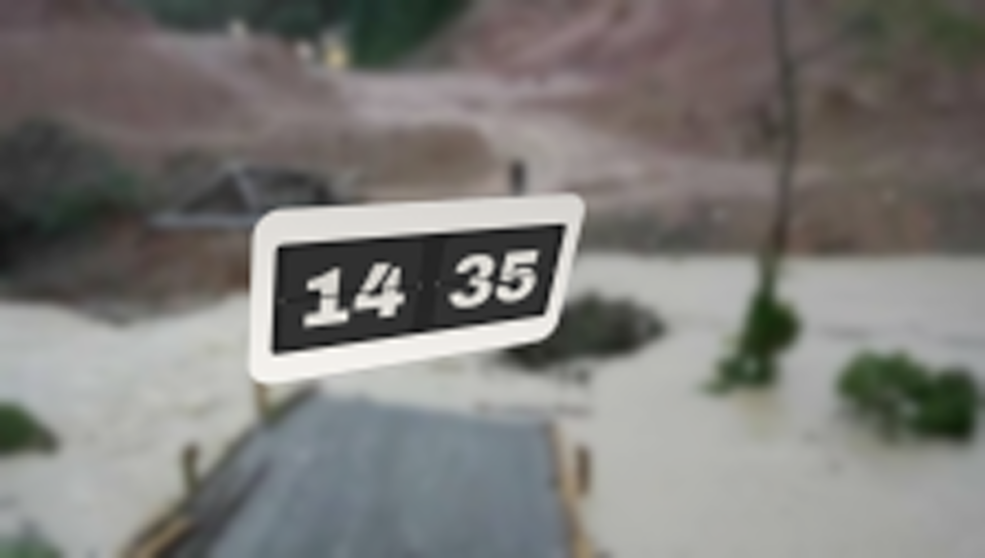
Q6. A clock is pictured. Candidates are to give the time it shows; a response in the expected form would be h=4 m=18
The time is h=14 m=35
